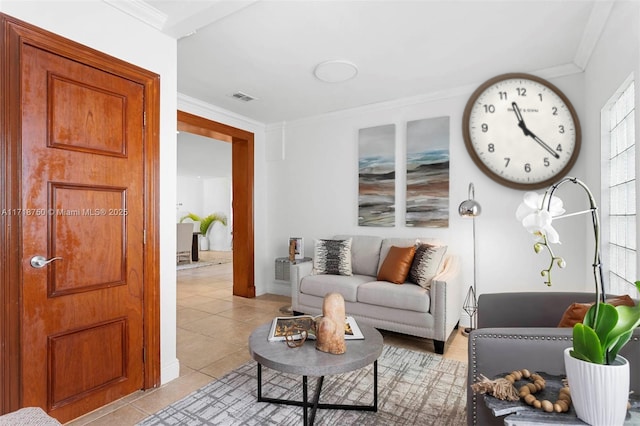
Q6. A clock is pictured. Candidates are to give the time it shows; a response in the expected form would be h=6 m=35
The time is h=11 m=22
